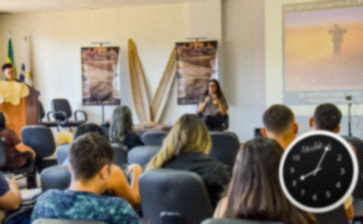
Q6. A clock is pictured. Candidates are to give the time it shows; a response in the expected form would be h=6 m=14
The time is h=8 m=4
